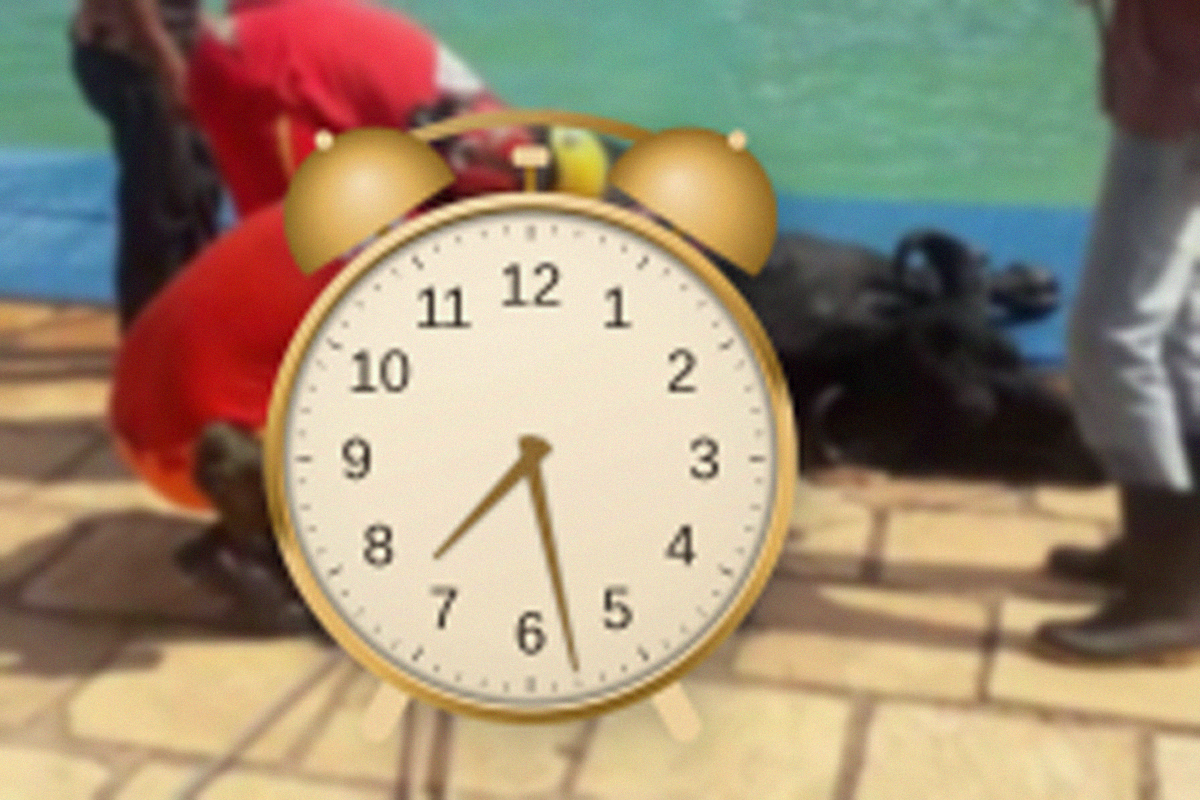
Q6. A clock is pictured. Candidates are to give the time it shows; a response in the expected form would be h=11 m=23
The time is h=7 m=28
